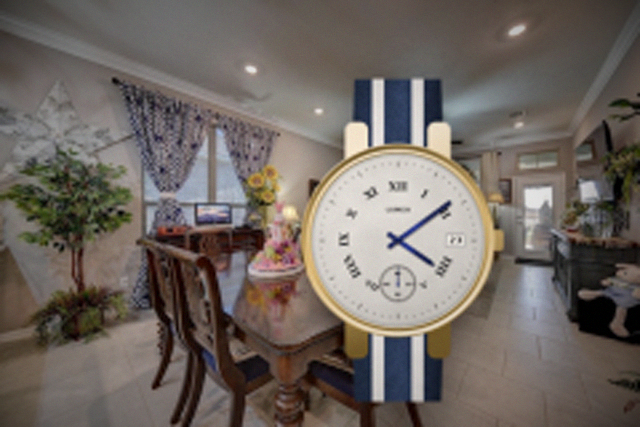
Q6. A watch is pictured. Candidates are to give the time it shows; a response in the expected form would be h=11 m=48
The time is h=4 m=9
